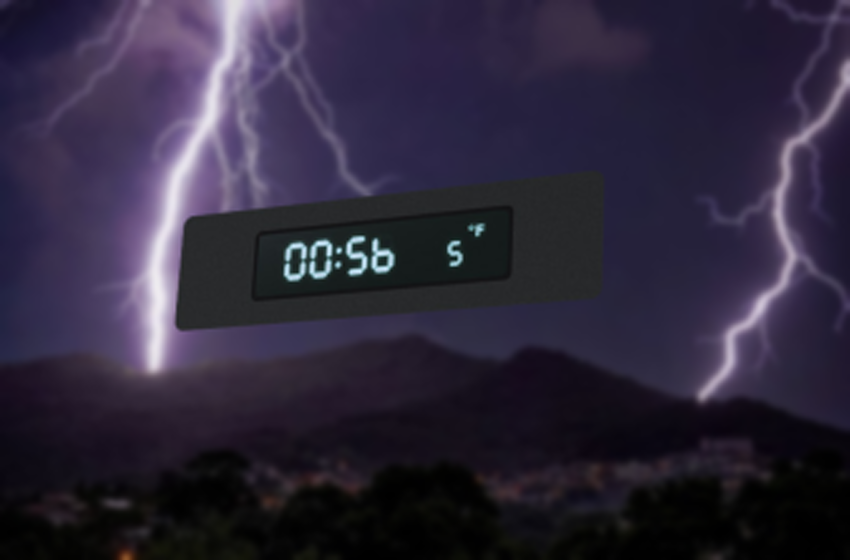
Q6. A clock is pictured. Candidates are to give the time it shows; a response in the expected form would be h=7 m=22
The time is h=0 m=56
